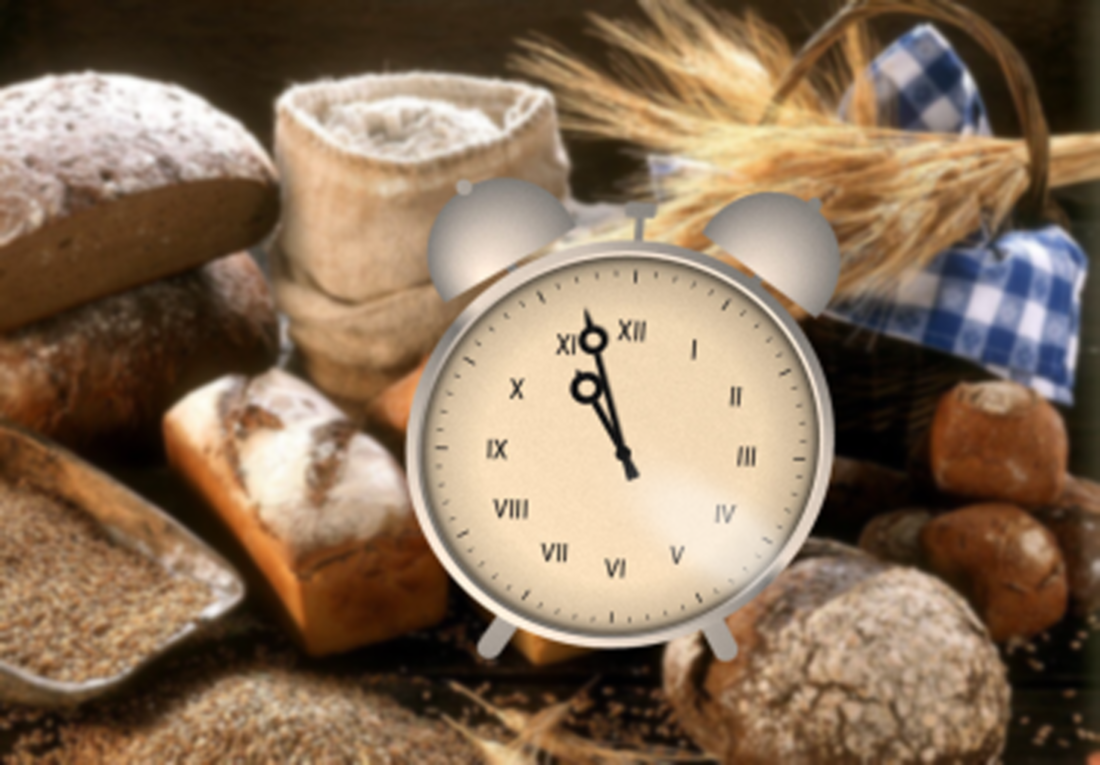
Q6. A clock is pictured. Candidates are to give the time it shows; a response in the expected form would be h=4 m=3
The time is h=10 m=57
